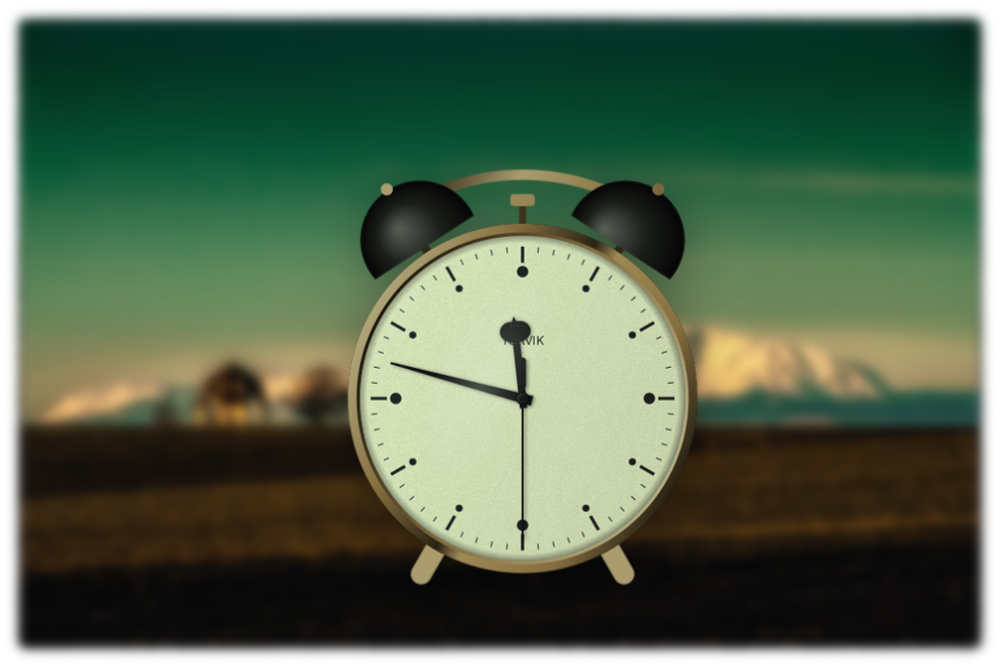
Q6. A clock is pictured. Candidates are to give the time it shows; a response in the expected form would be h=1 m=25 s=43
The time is h=11 m=47 s=30
